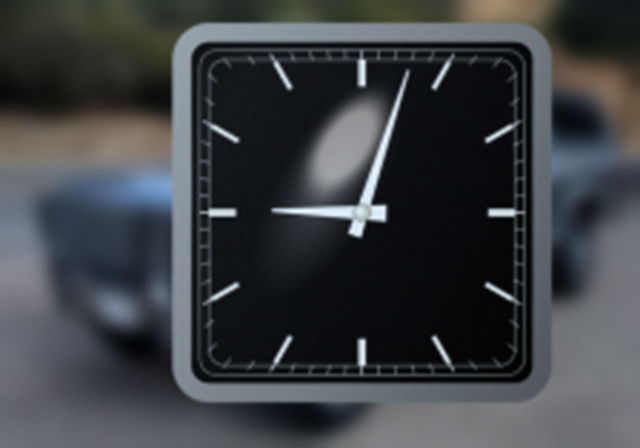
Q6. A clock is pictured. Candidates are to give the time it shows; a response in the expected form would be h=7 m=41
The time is h=9 m=3
